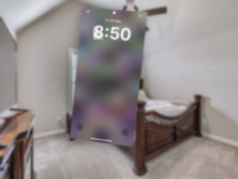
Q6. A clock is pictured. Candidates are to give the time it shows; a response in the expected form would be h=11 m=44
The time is h=8 m=50
